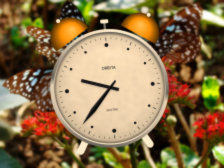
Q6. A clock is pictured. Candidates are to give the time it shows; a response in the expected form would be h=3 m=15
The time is h=9 m=37
